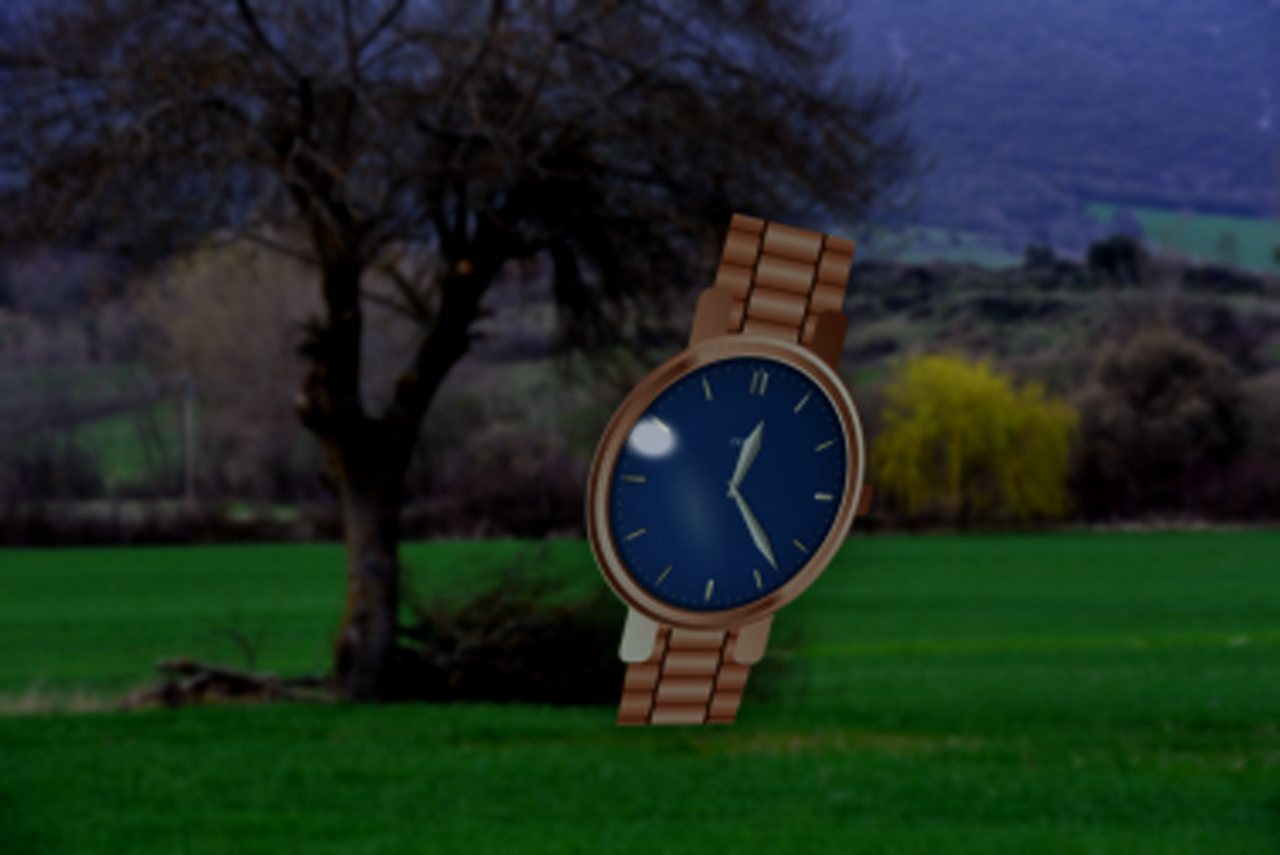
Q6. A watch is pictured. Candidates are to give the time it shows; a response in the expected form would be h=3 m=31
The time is h=12 m=23
